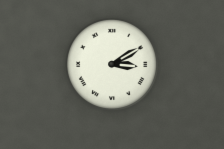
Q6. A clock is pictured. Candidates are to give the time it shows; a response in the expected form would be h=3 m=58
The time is h=3 m=10
